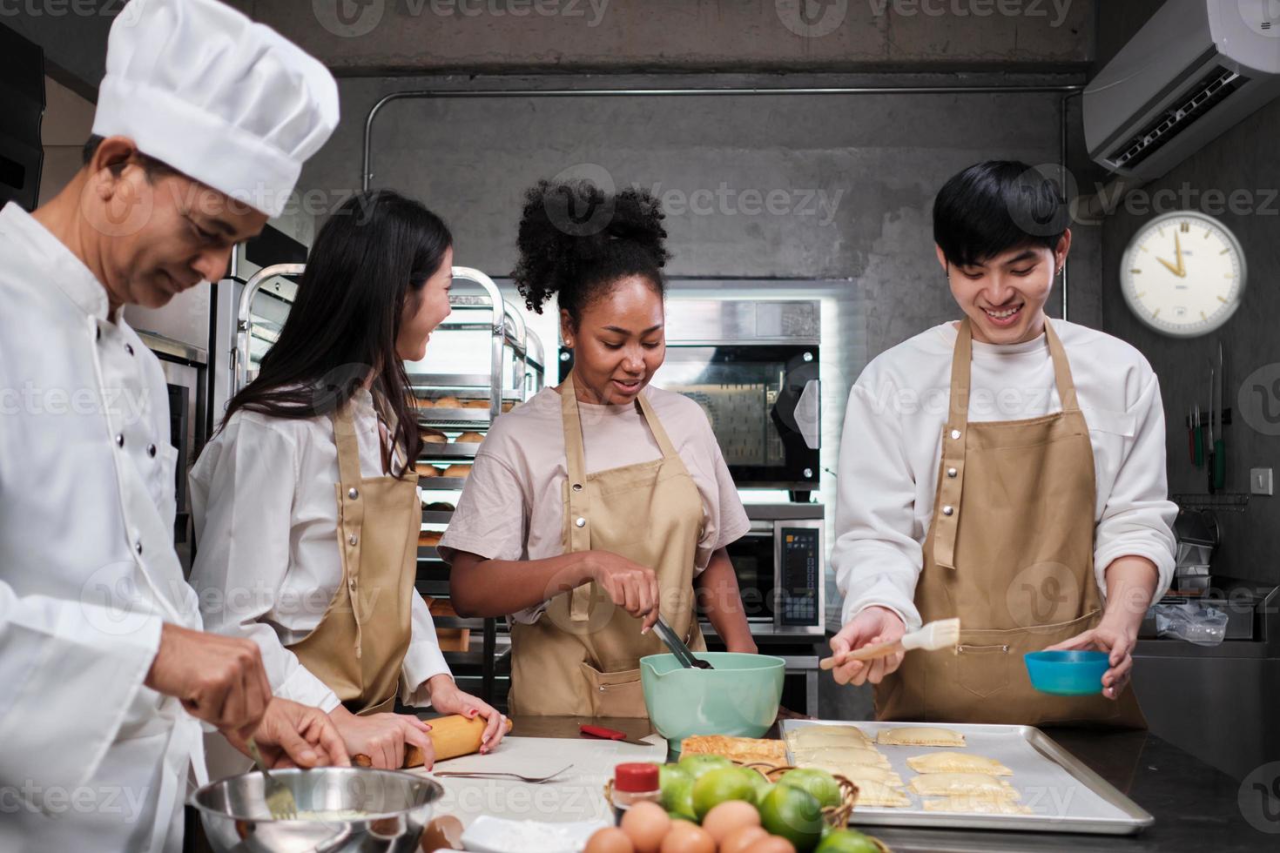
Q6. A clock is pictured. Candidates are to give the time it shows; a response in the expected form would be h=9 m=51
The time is h=9 m=58
